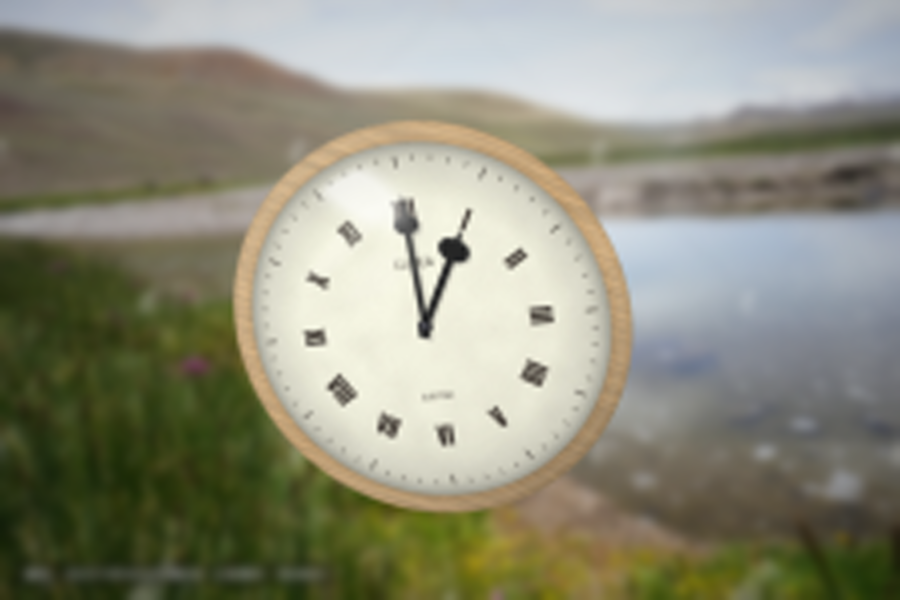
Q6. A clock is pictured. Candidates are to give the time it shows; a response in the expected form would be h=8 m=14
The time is h=1 m=0
